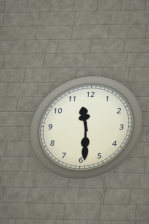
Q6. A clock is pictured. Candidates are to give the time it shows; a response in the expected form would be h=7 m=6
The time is h=11 m=29
